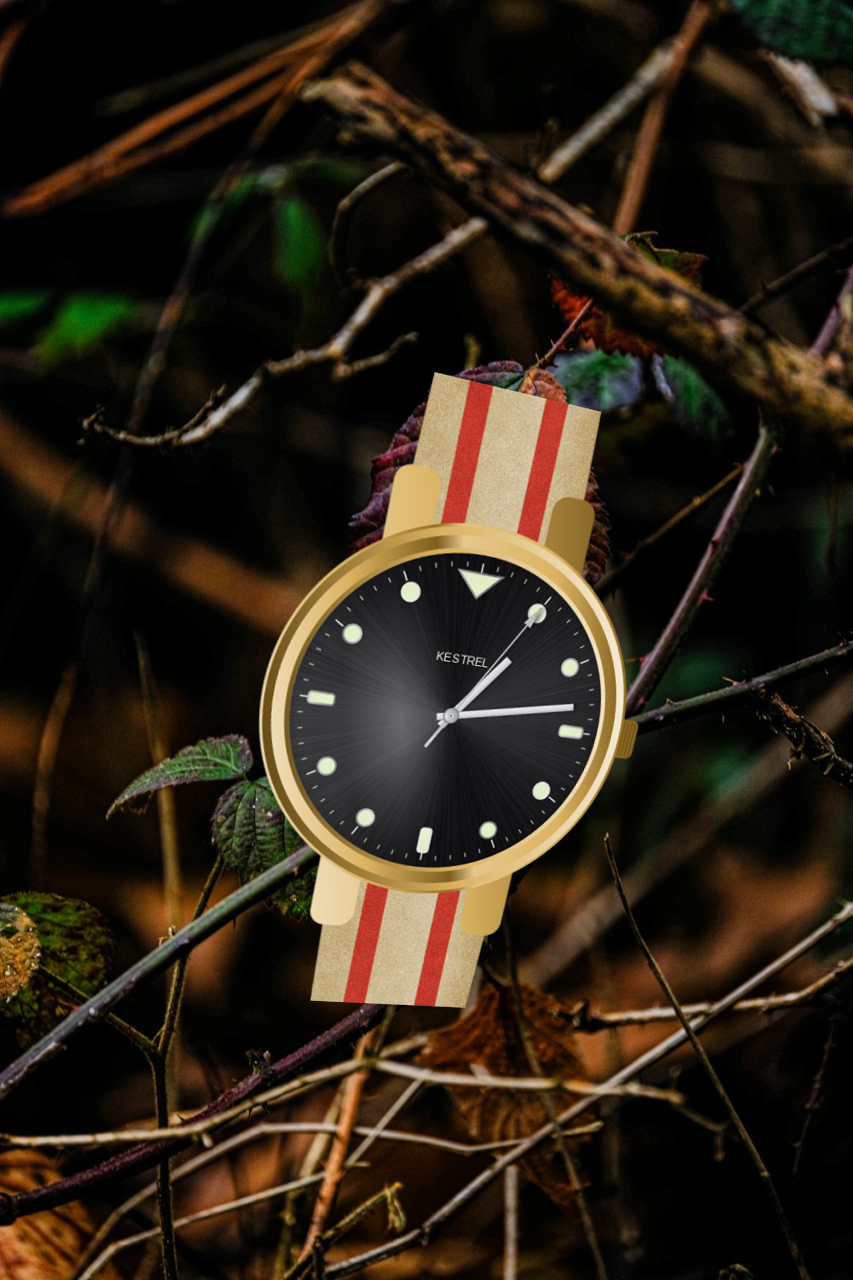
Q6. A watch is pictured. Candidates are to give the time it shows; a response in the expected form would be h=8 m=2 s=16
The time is h=1 m=13 s=5
